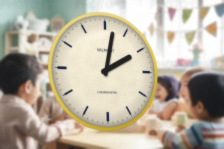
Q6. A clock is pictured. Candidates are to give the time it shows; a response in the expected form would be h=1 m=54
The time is h=2 m=2
